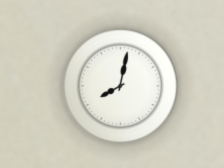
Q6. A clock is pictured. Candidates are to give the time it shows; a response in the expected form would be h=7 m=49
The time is h=8 m=2
